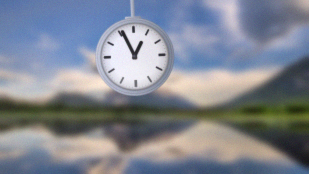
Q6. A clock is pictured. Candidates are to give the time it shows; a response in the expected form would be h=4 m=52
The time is h=12 m=56
